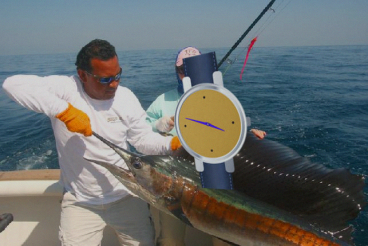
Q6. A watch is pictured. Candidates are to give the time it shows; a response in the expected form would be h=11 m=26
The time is h=3 m=48
